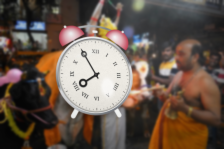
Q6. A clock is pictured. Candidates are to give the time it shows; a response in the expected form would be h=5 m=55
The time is h=7 m=55
